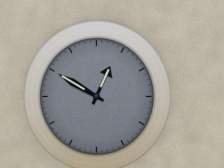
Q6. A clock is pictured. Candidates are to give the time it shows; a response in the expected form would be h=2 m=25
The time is h=12 m=50
